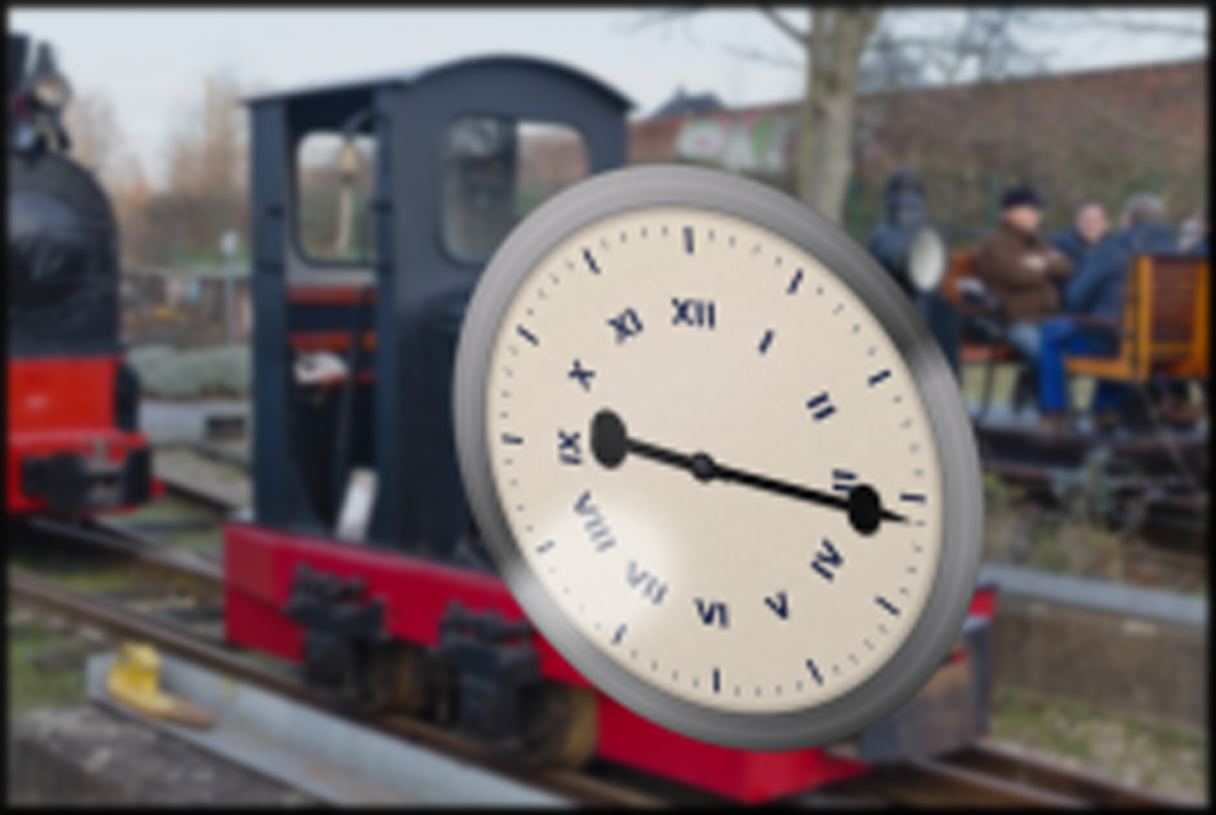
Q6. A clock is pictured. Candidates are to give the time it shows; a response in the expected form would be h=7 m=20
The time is h=9 m=16
